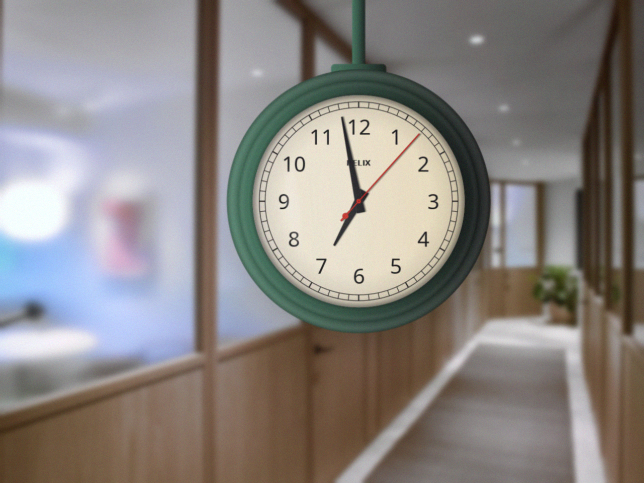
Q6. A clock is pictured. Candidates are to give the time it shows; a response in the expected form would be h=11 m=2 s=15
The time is h=6 m=58 s=7
